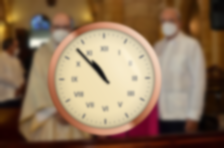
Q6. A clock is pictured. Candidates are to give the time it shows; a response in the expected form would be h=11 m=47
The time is h=10 m=53
